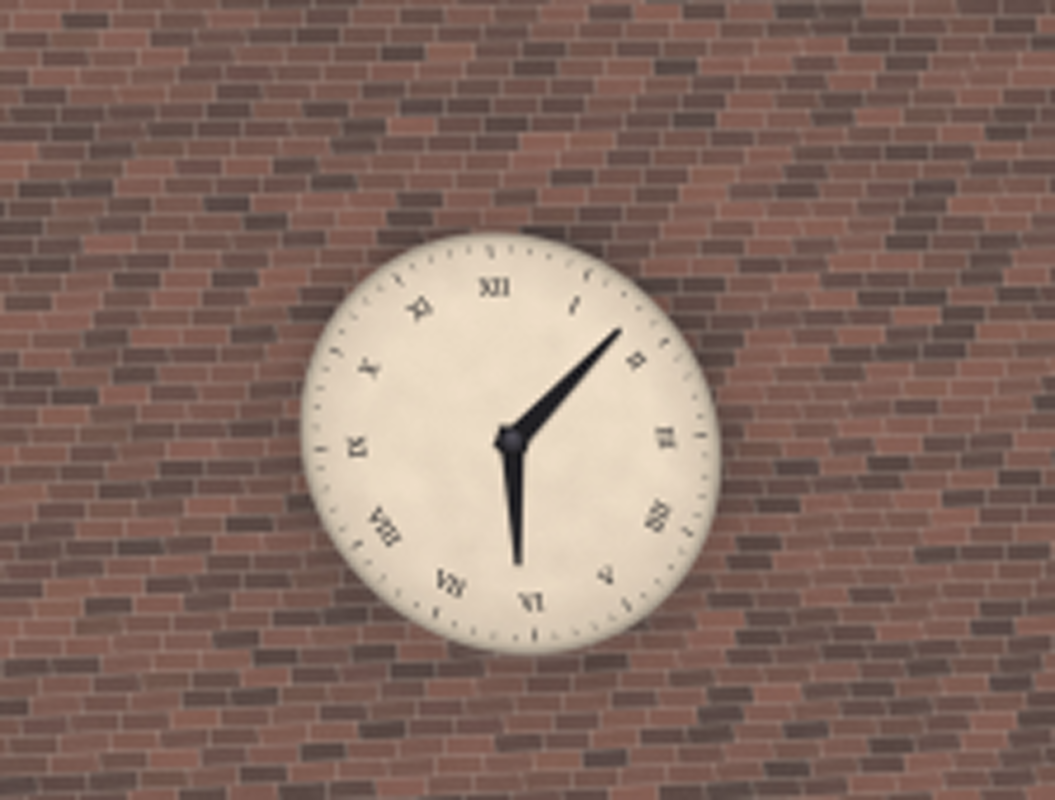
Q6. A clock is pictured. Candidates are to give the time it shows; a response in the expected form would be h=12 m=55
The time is h=6 m=8
